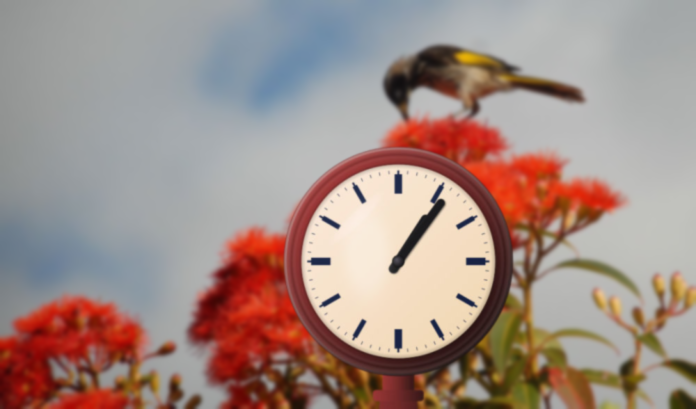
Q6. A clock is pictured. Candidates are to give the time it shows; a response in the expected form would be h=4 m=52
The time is h=1 m=6
